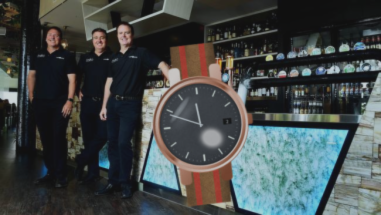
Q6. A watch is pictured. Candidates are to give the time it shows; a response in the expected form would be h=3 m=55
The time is h=11 m=49
